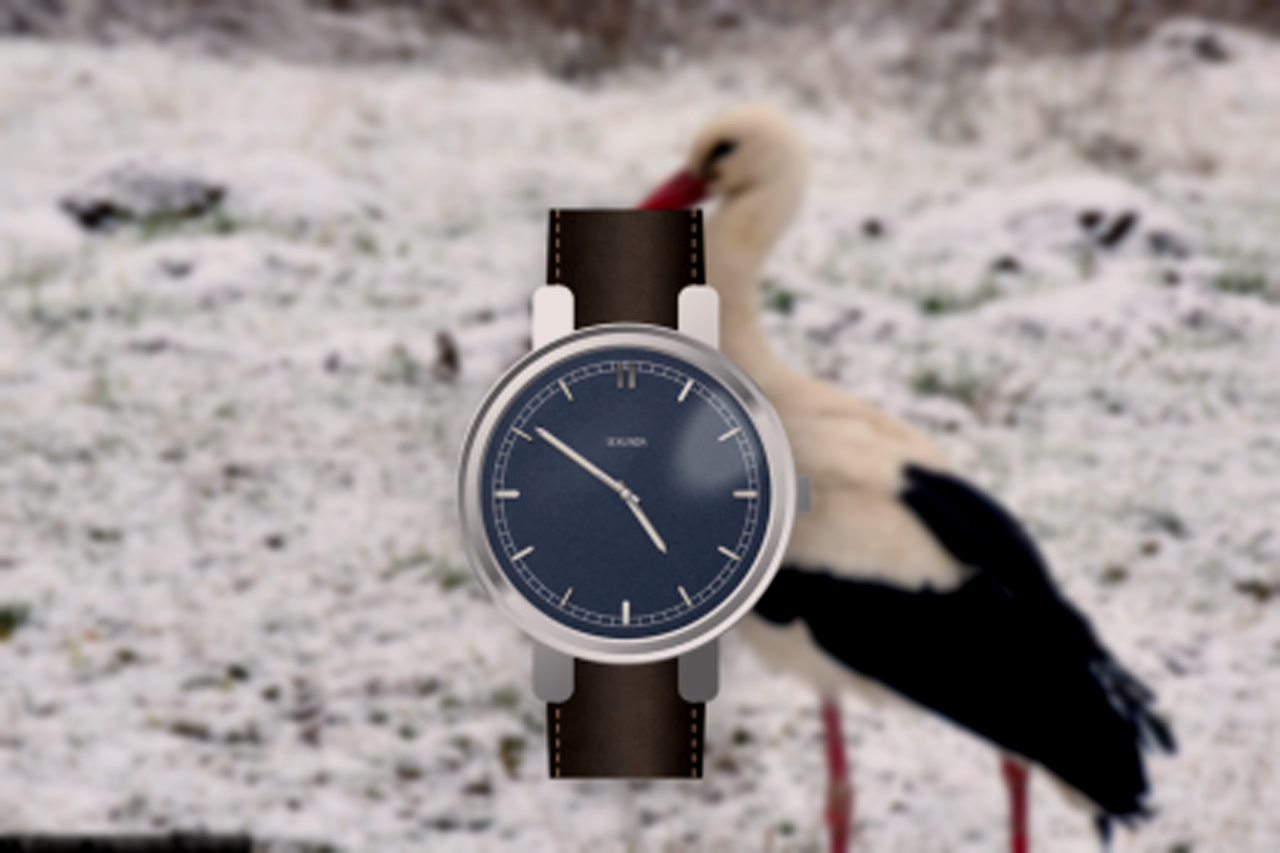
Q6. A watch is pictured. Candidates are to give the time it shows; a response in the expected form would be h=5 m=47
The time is h=4 m=51
